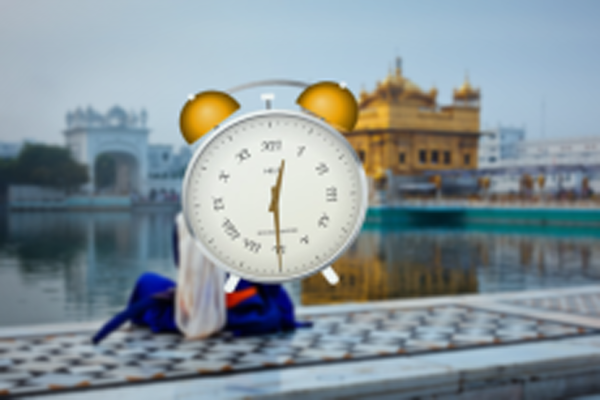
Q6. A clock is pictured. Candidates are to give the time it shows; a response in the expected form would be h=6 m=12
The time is h=12 m=30
